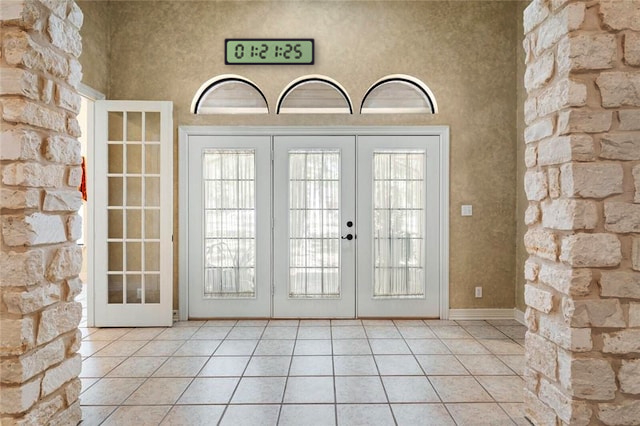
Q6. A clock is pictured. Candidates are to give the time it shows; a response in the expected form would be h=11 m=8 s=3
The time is h=1 m=21 s=25
